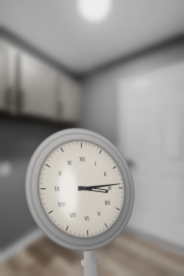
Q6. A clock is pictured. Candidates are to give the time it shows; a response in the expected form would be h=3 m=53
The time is h=3 m=14
